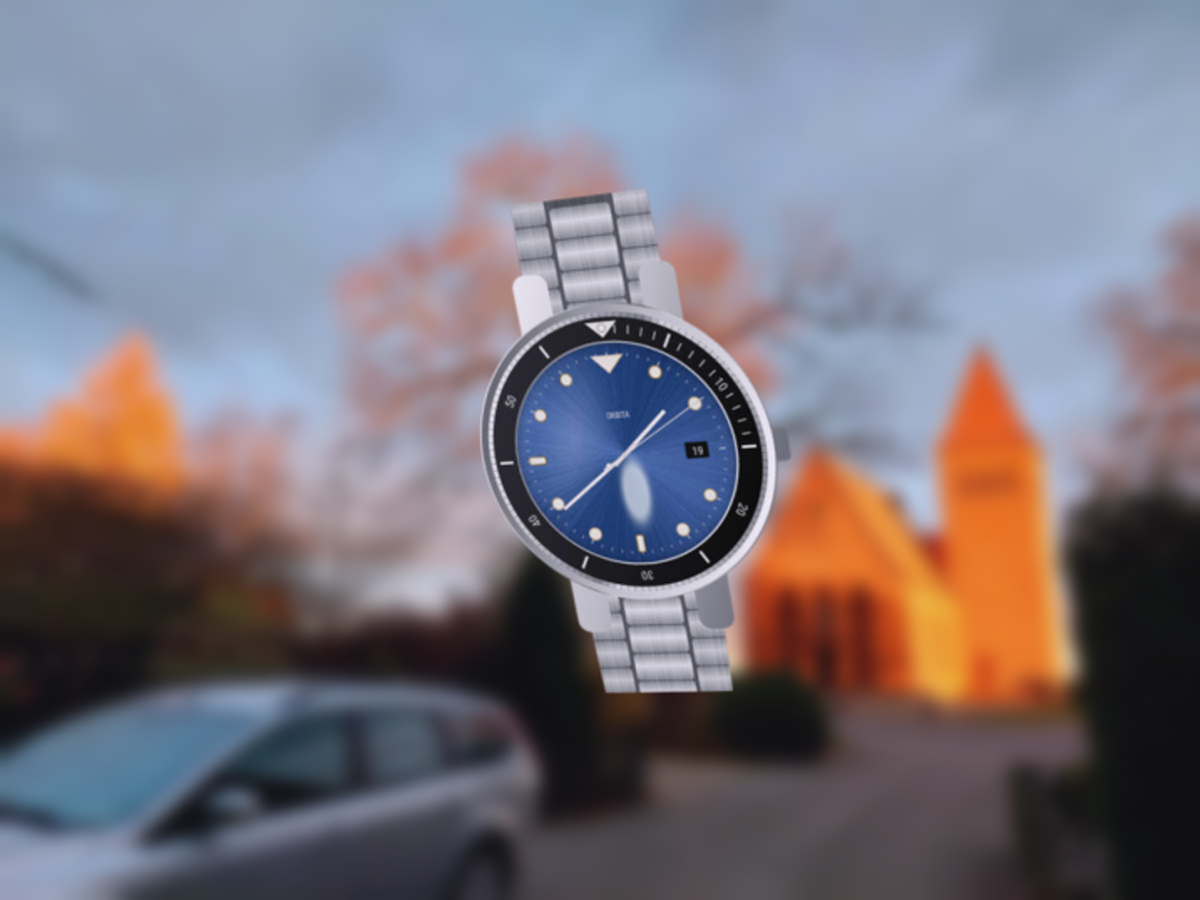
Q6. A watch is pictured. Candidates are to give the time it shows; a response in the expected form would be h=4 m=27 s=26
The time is h=1 m=39 s=10
